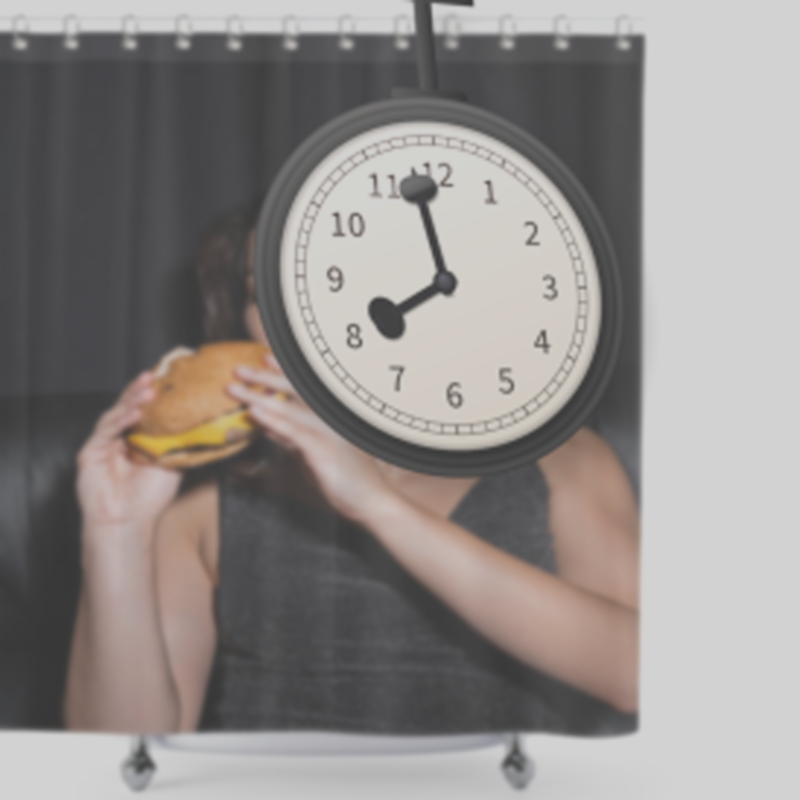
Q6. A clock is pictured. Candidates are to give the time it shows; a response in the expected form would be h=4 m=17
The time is h=7 m=58
